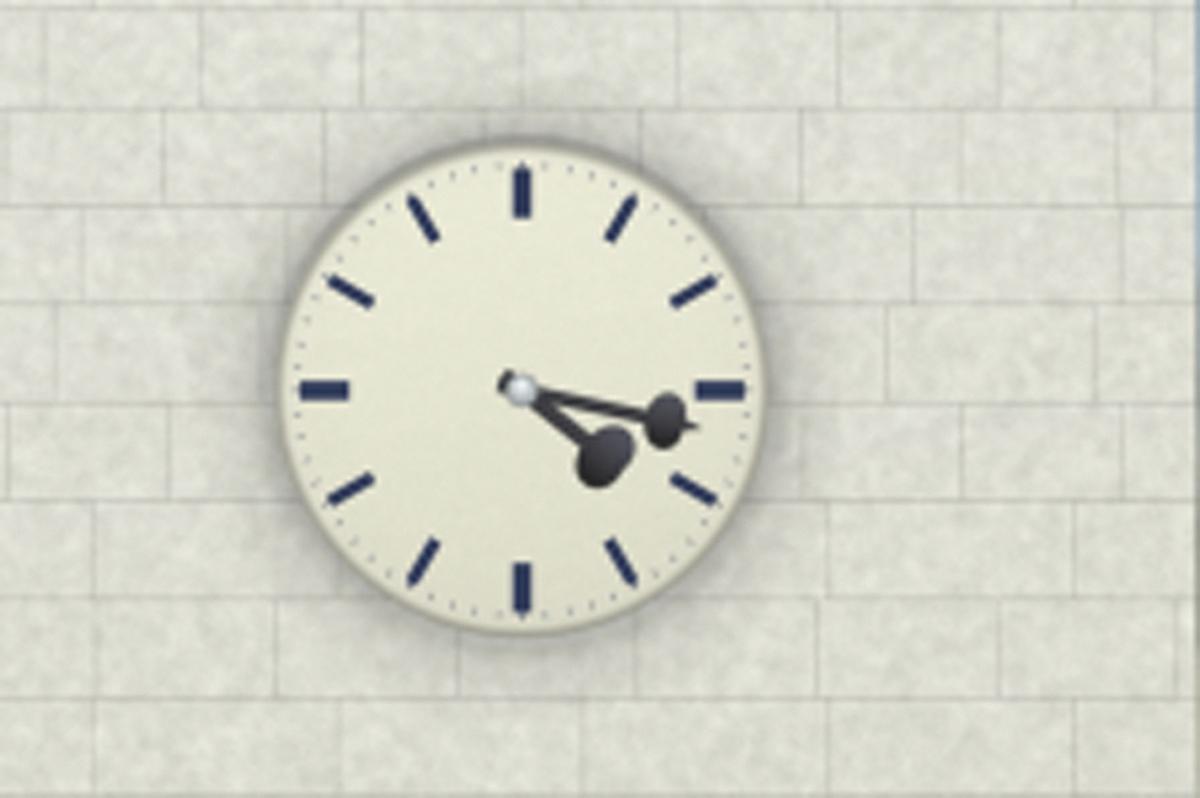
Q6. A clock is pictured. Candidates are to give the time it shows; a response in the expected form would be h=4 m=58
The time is h=4 m=17
